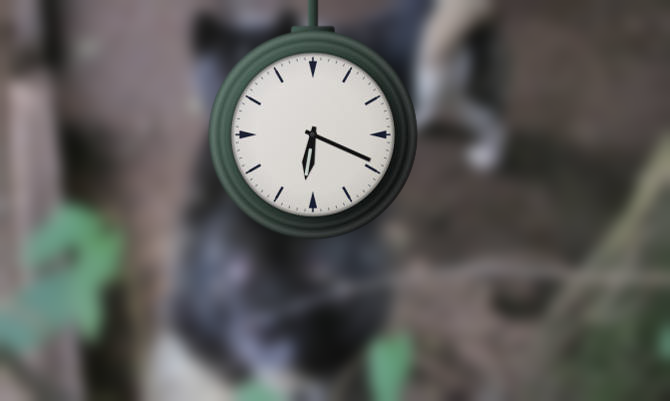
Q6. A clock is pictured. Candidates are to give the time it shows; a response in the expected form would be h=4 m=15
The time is h=6 m=19
